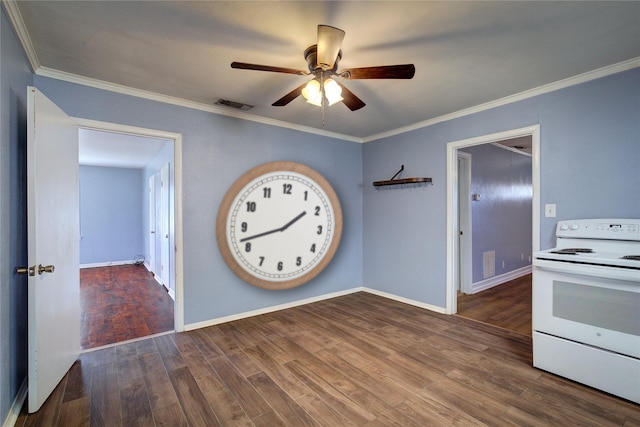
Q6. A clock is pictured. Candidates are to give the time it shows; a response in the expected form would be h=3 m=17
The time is h=1 m=42
